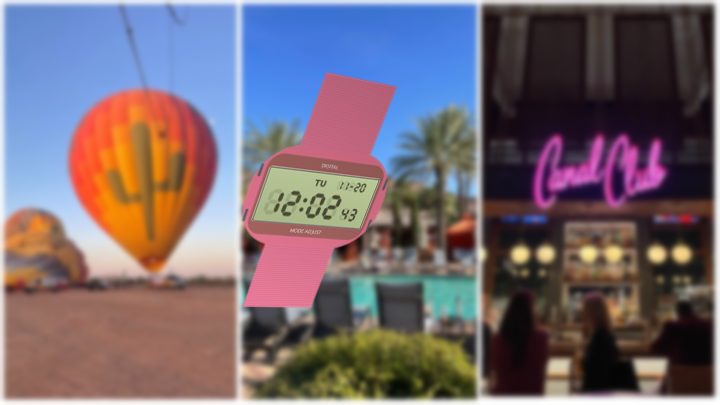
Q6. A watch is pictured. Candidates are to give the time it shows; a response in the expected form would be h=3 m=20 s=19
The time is h=12 m=2 s=43
